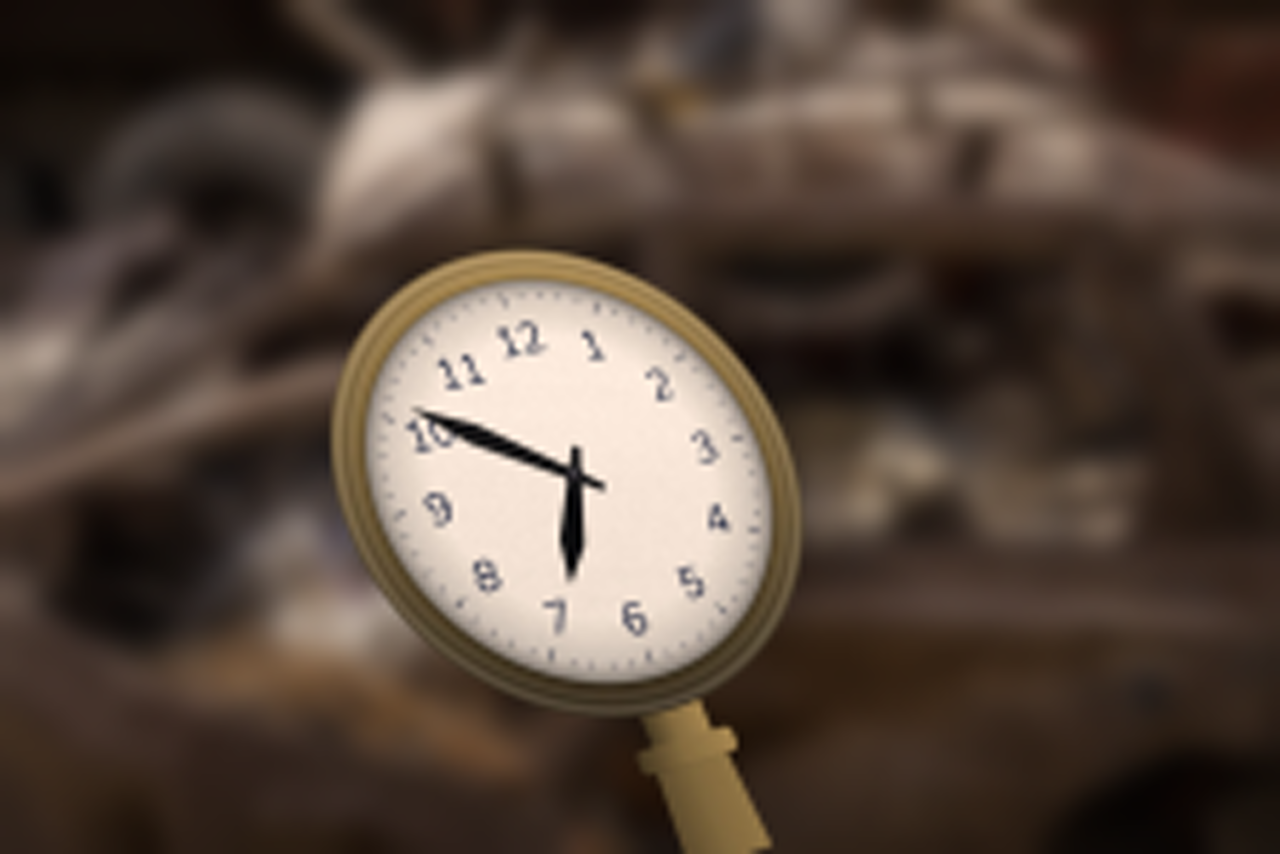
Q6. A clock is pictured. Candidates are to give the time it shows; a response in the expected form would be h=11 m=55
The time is h=6 m=51
